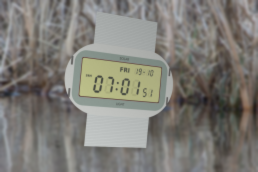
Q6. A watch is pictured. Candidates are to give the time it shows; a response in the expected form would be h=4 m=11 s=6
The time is h=7 m=1 s=51
